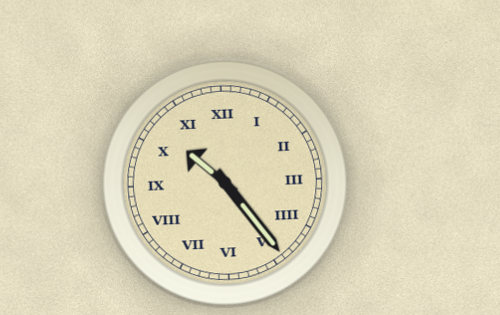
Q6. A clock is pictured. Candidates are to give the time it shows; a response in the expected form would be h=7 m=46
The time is h=10 m=24
